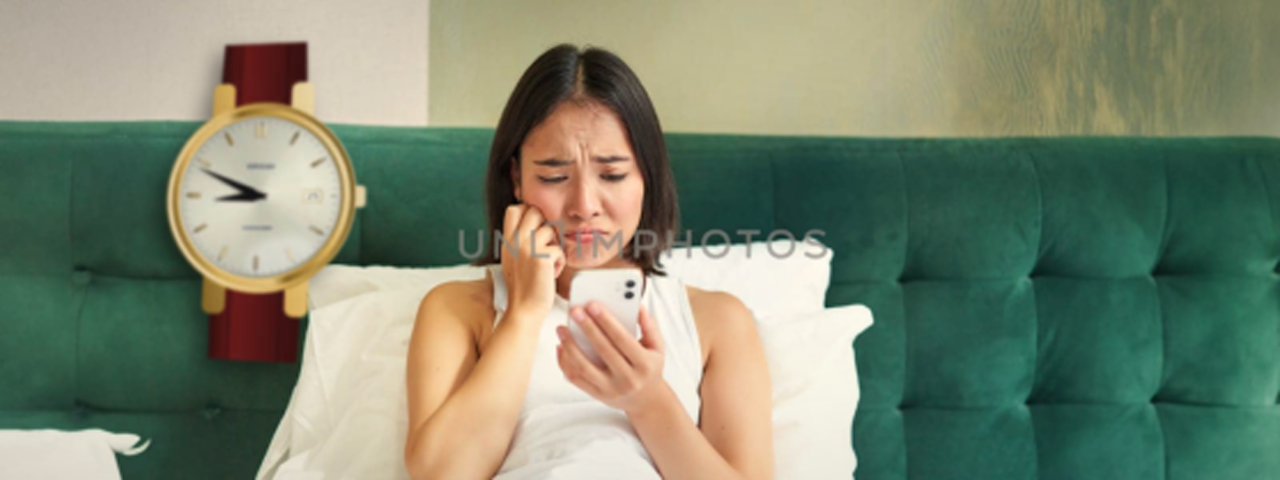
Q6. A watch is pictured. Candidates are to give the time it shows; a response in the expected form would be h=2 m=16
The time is h=8 m=49
